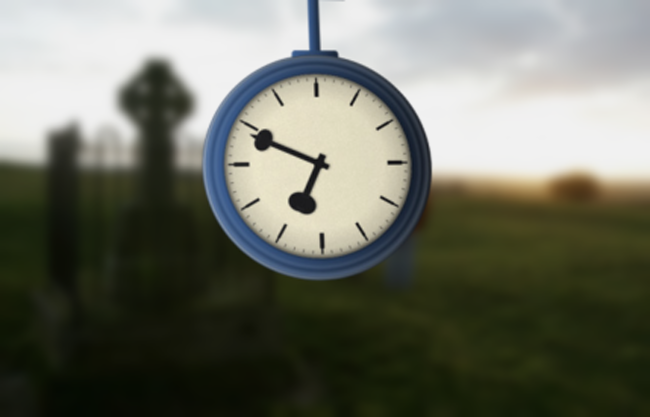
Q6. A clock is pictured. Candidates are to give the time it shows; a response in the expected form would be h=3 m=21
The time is h=6 m=49
